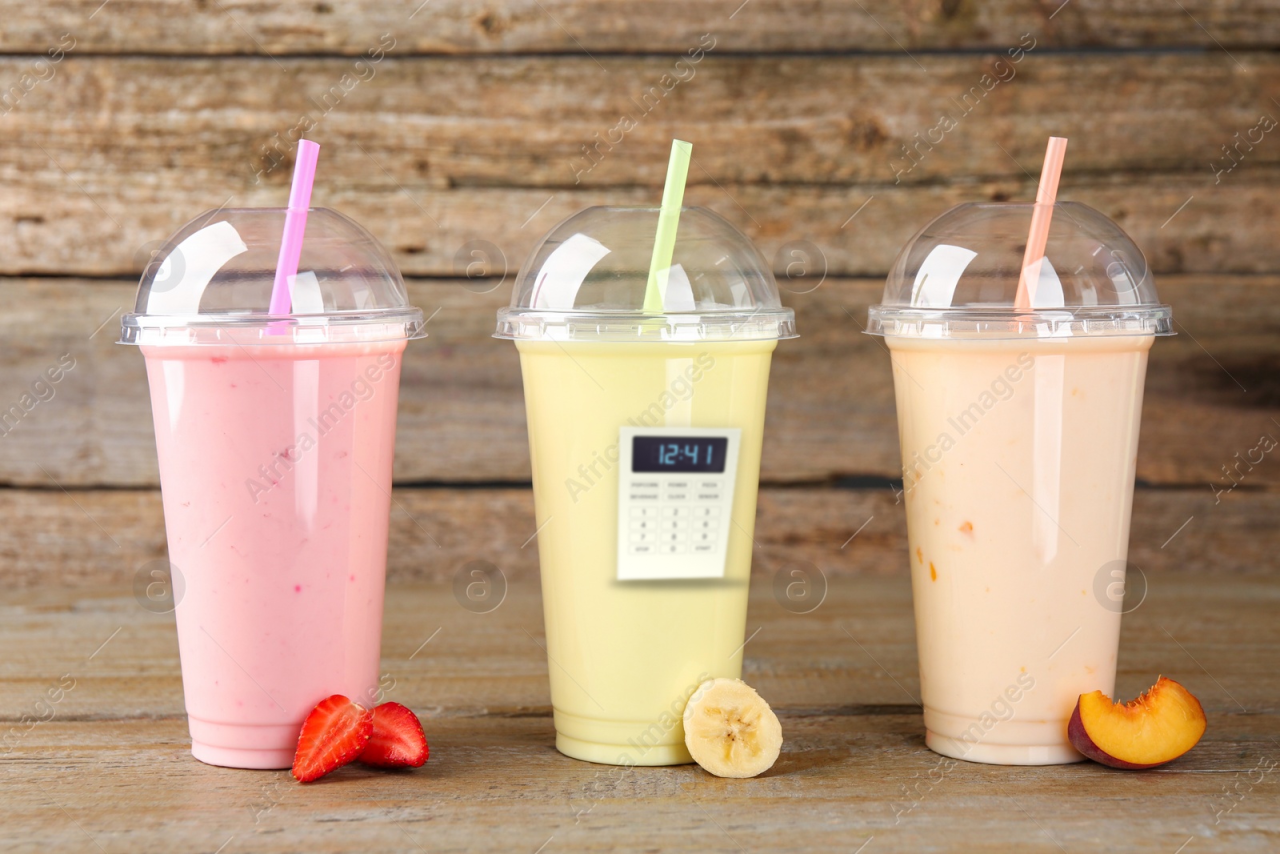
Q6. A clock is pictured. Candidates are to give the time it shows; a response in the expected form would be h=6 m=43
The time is h=12 m=41
